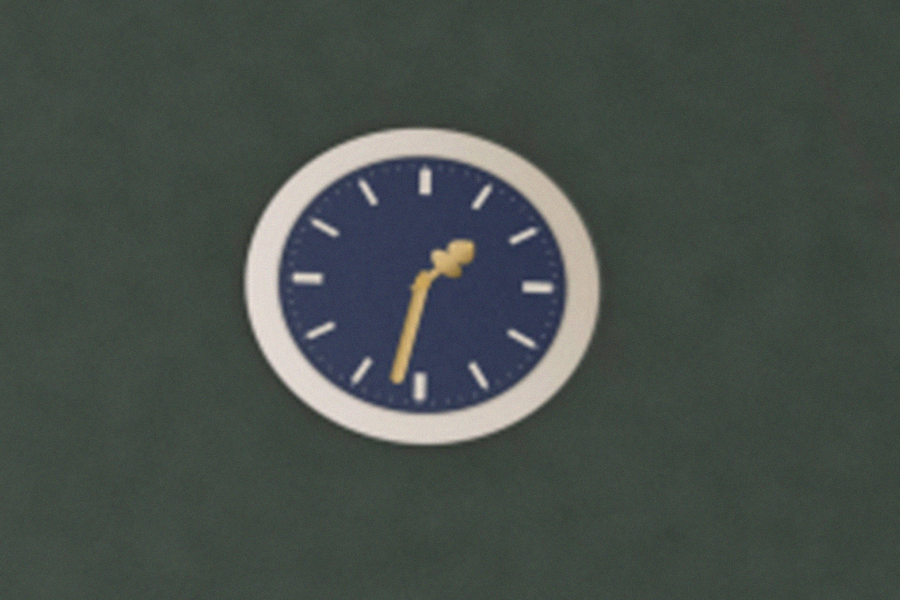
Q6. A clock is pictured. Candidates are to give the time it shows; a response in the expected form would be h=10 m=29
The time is h=1 m=32
